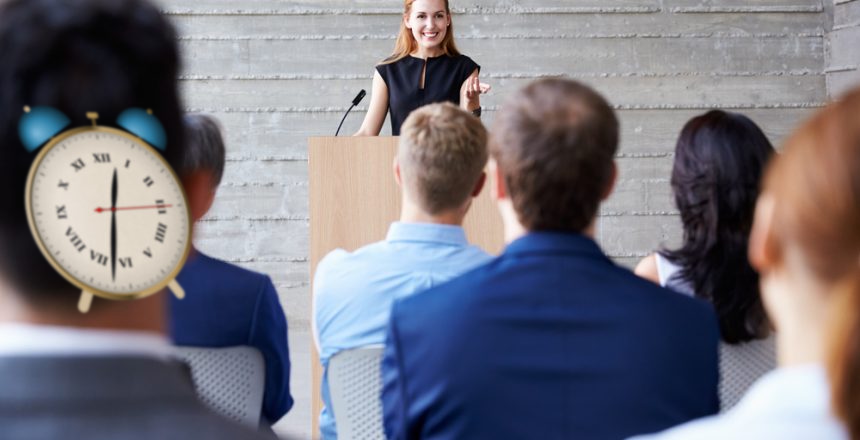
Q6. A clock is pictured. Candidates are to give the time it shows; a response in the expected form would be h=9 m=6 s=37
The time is h=12 m=32 s=15
